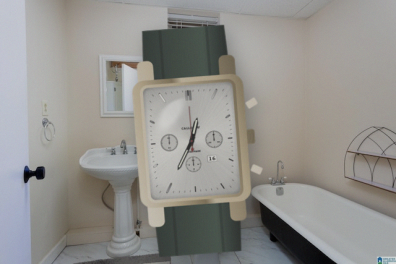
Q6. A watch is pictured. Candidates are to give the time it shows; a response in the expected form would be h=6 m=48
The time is h=12 m=35
